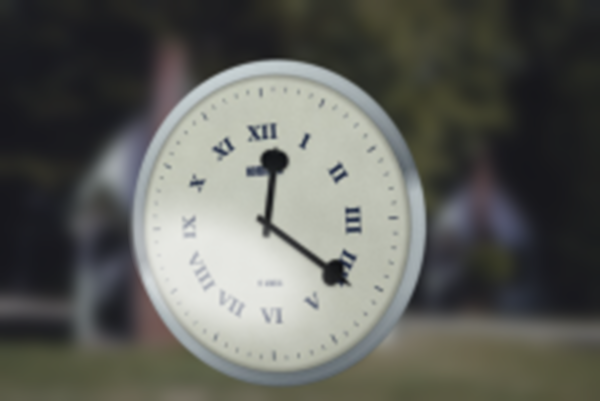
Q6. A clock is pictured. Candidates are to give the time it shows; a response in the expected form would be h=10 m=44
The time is h=12 m=21
